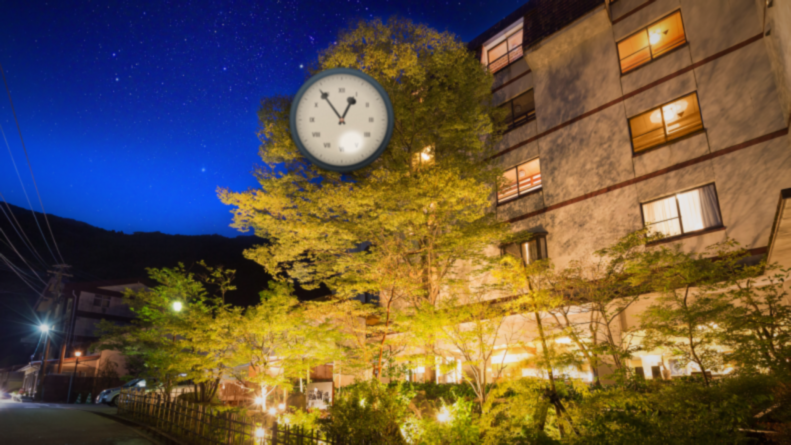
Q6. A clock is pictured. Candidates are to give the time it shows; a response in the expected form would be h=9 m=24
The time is h=12 m=54
